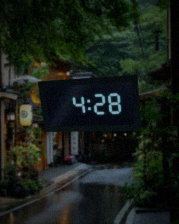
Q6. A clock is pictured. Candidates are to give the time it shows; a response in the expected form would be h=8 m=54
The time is h=4 m=28
